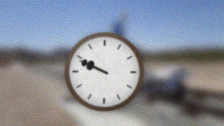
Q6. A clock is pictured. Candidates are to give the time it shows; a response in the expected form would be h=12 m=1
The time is h=9 m=49
